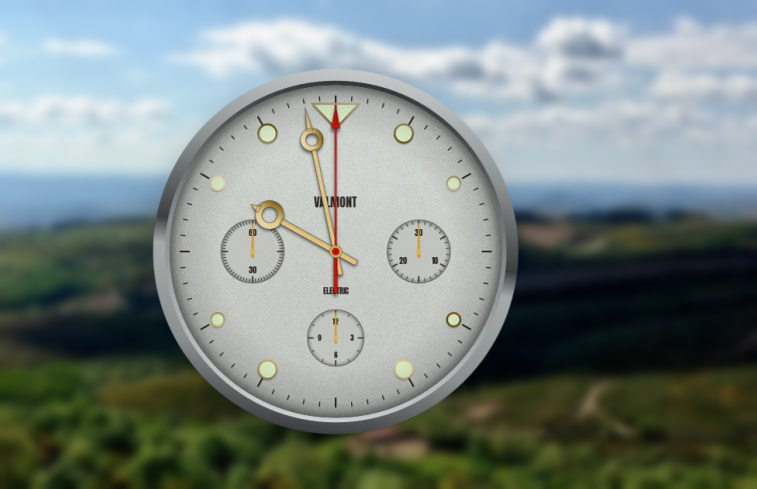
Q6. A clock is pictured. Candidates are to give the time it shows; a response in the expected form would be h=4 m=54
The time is h=9 m=58
